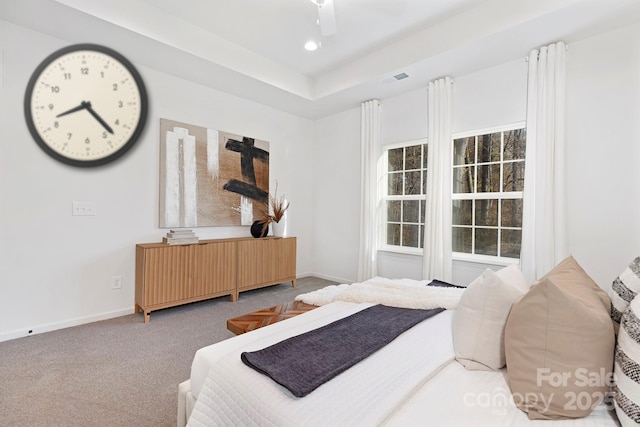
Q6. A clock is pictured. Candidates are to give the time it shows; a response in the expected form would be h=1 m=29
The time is h=8 m=23
